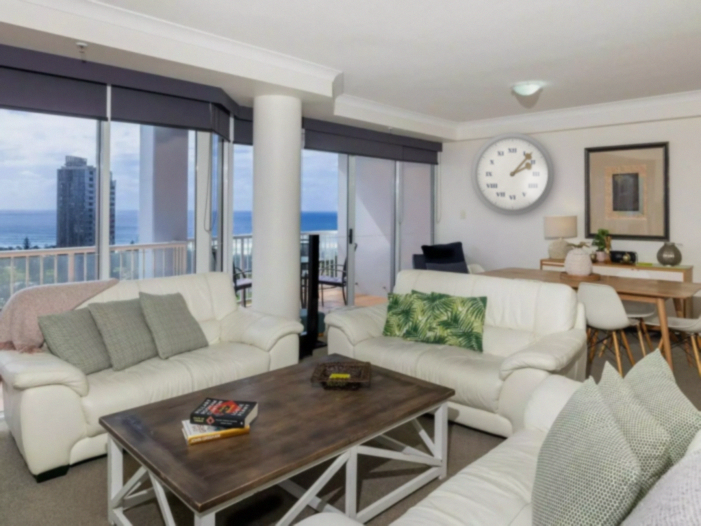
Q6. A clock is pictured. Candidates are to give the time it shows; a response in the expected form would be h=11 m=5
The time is h=2 m=7
